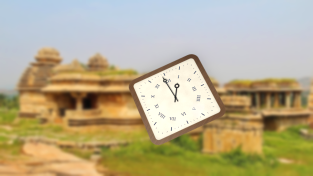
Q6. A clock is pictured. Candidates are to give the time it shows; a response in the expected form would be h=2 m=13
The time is h=12 m=59
